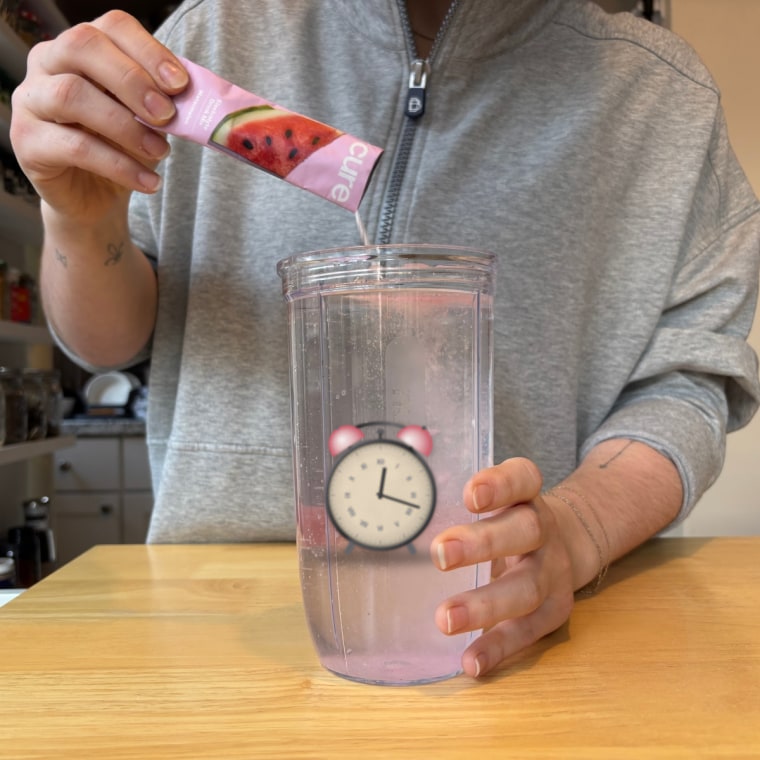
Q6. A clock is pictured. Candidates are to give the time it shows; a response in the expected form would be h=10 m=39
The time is h=12 m=18
